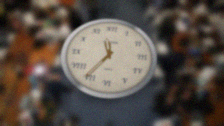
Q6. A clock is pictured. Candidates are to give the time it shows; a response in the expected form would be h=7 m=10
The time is h=11 m=36
